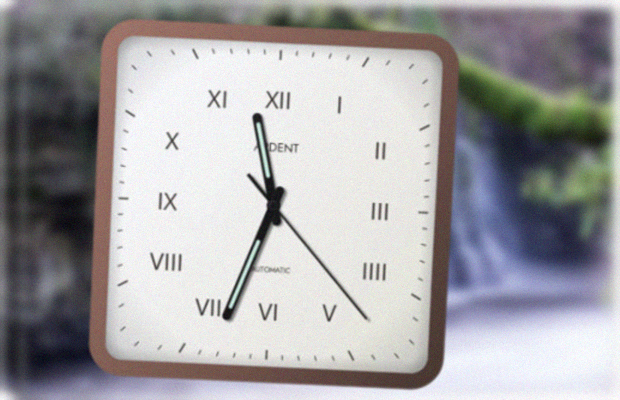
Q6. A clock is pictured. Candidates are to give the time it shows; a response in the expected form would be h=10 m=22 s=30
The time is h=11 m=33 s=23
